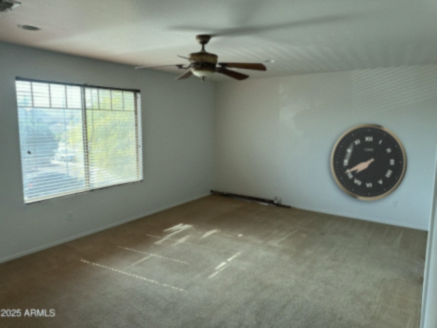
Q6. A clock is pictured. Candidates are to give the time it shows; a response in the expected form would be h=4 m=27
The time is h=7 m=41
